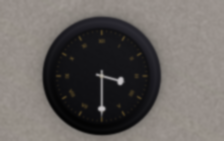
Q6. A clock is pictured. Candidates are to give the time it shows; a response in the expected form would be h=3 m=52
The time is h=3 m=30
